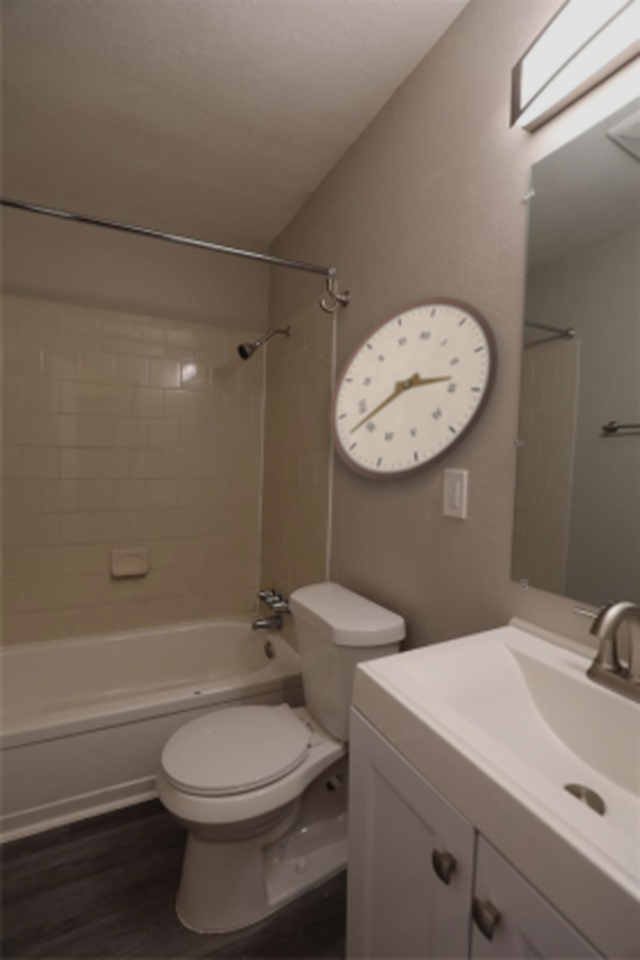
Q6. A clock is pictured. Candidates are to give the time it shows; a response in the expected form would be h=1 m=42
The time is h=2 m=37
